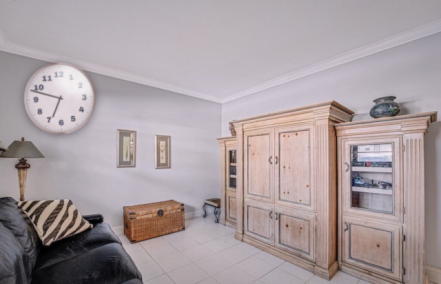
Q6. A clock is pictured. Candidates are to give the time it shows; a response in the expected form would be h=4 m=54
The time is h=6 m=48
